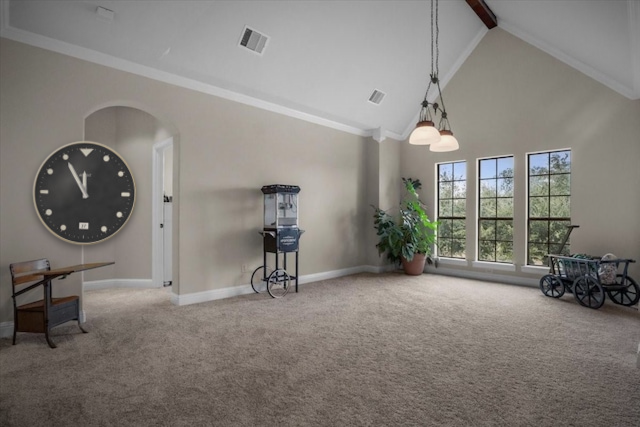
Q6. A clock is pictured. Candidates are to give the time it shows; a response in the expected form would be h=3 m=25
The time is h=11 m=55
